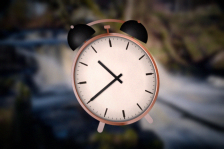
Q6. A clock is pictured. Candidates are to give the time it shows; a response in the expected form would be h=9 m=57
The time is h=10 m=40
